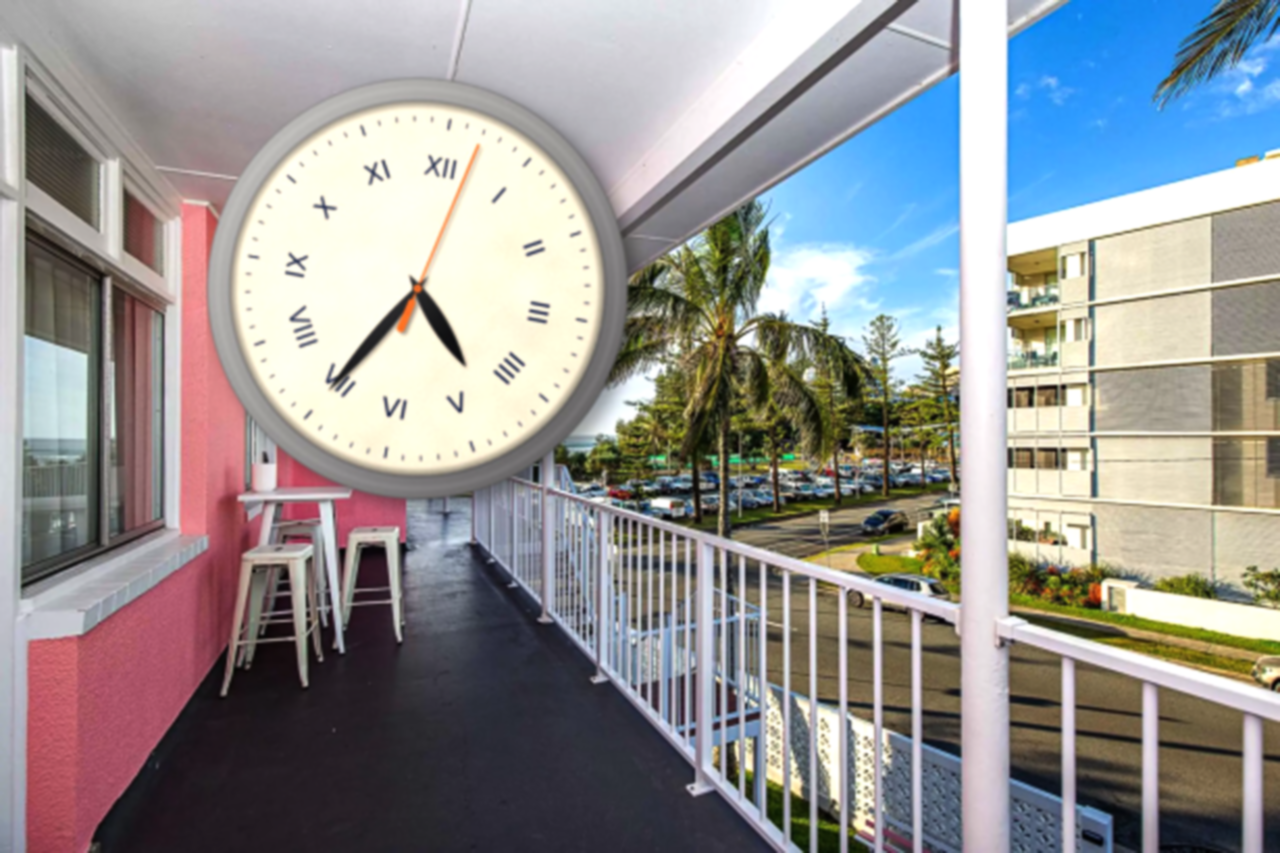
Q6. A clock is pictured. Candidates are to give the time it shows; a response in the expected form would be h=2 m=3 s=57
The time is h=4 m=35 s=2
